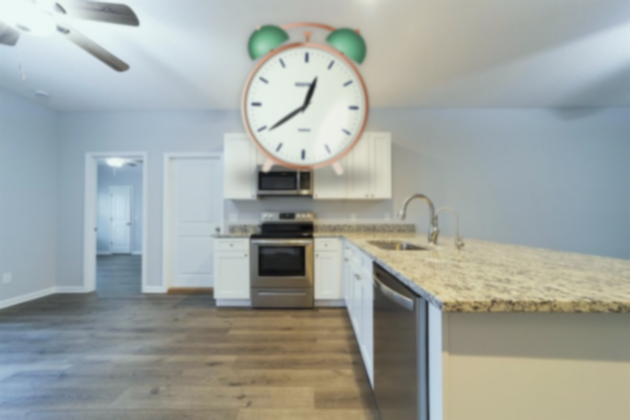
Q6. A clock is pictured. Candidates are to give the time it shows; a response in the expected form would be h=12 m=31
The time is h=12 m=39
